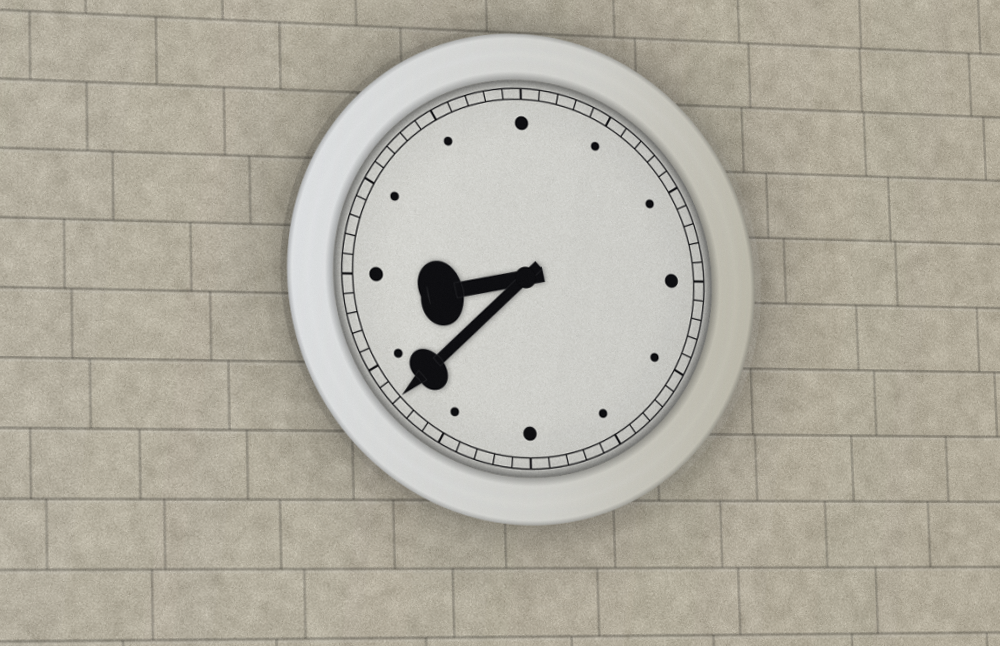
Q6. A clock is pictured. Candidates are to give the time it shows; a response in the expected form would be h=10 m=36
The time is h=8 m=38
